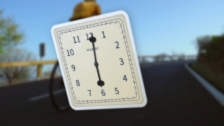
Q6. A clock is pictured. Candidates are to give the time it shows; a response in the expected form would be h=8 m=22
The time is h=6 m=1
